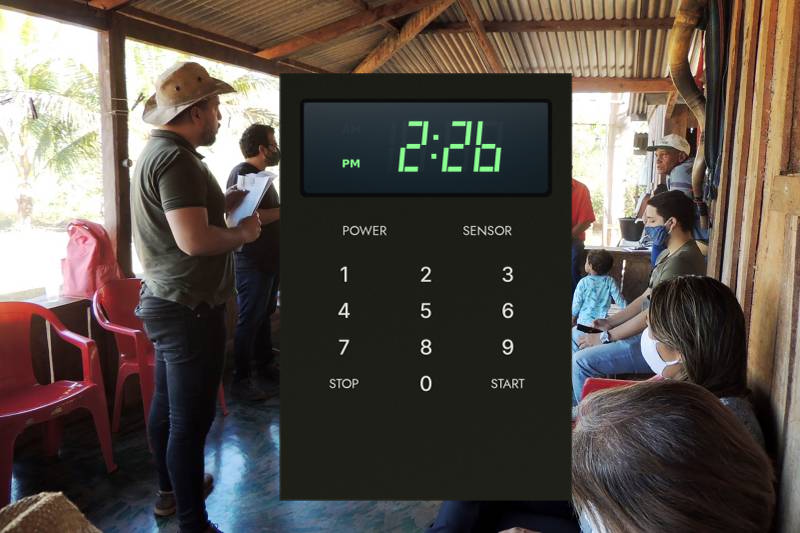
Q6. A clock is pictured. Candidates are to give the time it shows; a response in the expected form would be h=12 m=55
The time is h=2 m=26
